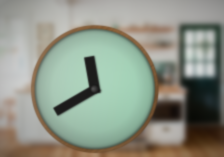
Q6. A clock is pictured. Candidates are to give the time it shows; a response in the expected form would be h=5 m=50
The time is h=11 m=40
